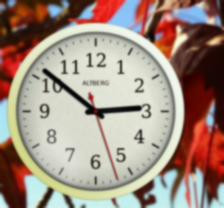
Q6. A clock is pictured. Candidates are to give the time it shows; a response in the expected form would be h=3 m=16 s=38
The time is h=2 m=51 s=27
